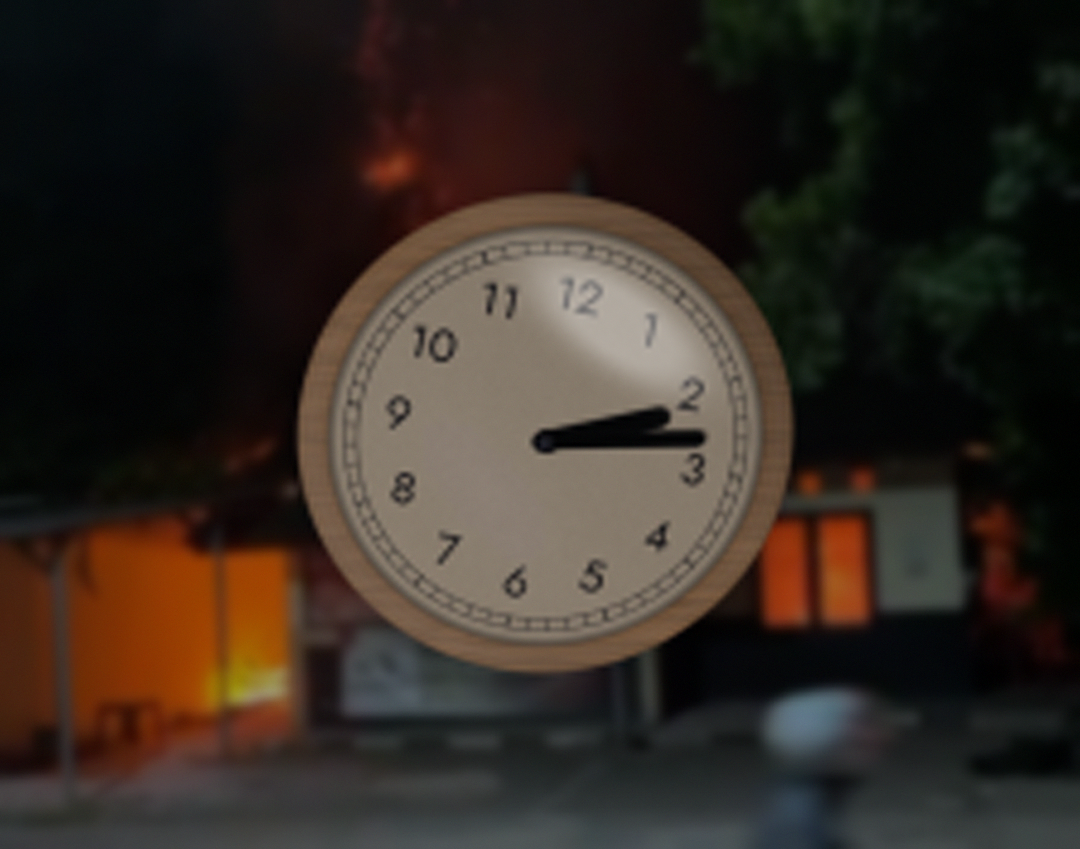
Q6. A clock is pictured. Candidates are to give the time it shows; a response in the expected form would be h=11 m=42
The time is h=2 m=13
